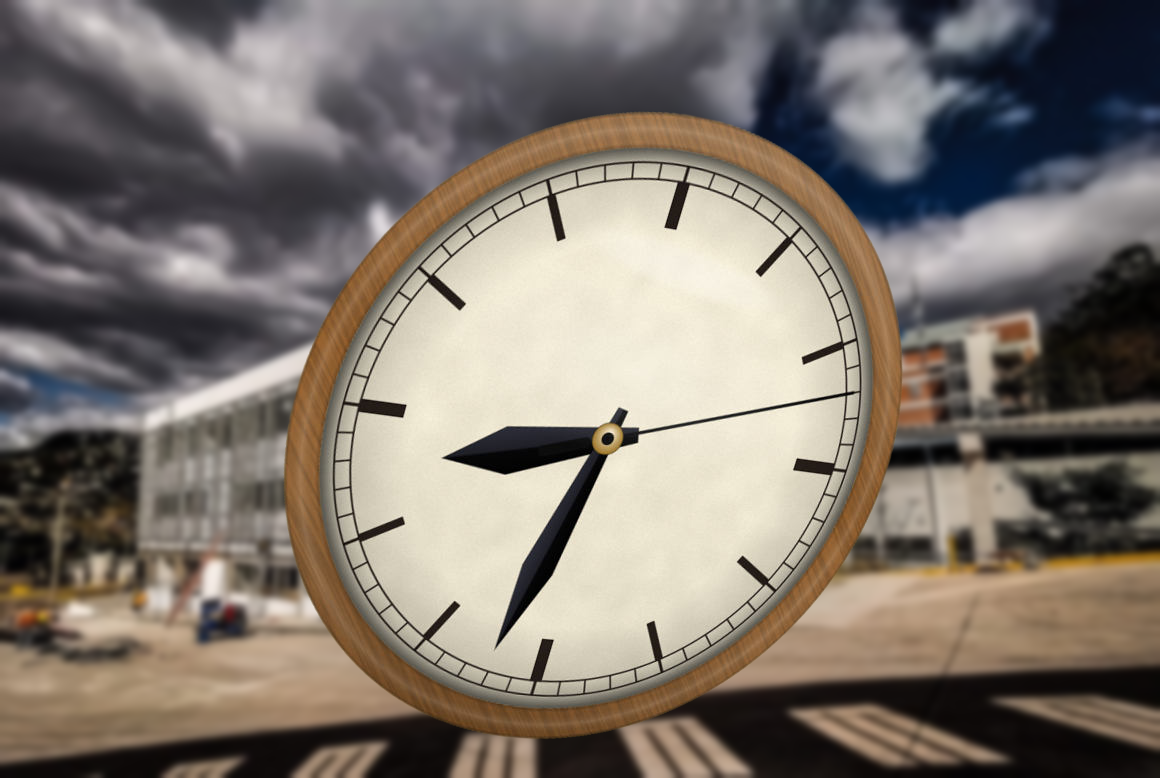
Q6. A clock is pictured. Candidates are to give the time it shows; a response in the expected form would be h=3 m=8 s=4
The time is h=8 m=32 s=12
